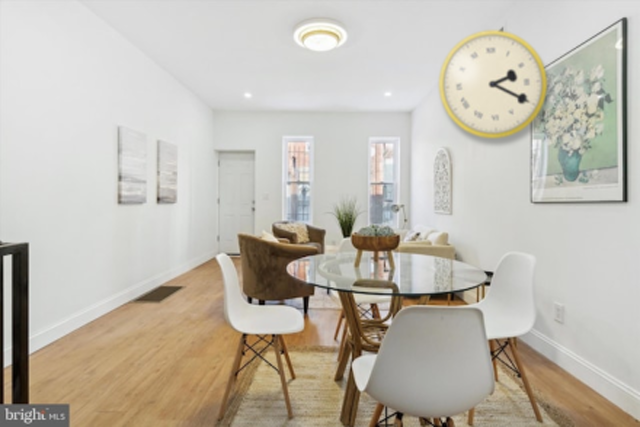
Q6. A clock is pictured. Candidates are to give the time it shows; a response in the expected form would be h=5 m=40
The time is h=2 m=20
